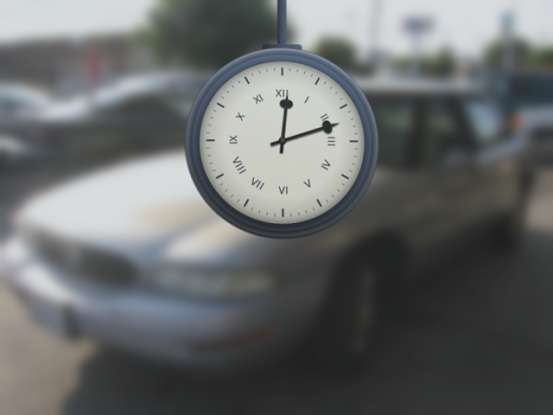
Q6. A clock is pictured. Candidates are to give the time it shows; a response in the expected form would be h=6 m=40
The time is h=12 m=12
